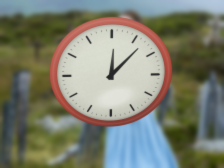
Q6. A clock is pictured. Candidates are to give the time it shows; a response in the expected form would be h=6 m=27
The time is h=12 m=7
